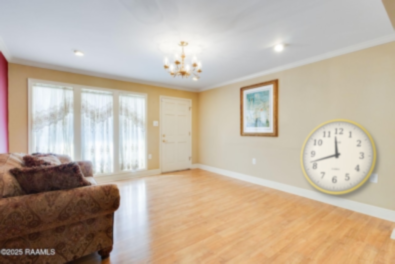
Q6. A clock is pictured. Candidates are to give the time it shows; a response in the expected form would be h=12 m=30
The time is h=11 m=42
